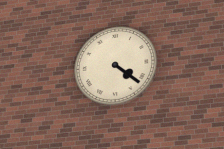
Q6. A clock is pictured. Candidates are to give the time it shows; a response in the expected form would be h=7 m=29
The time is h=4 m=22
